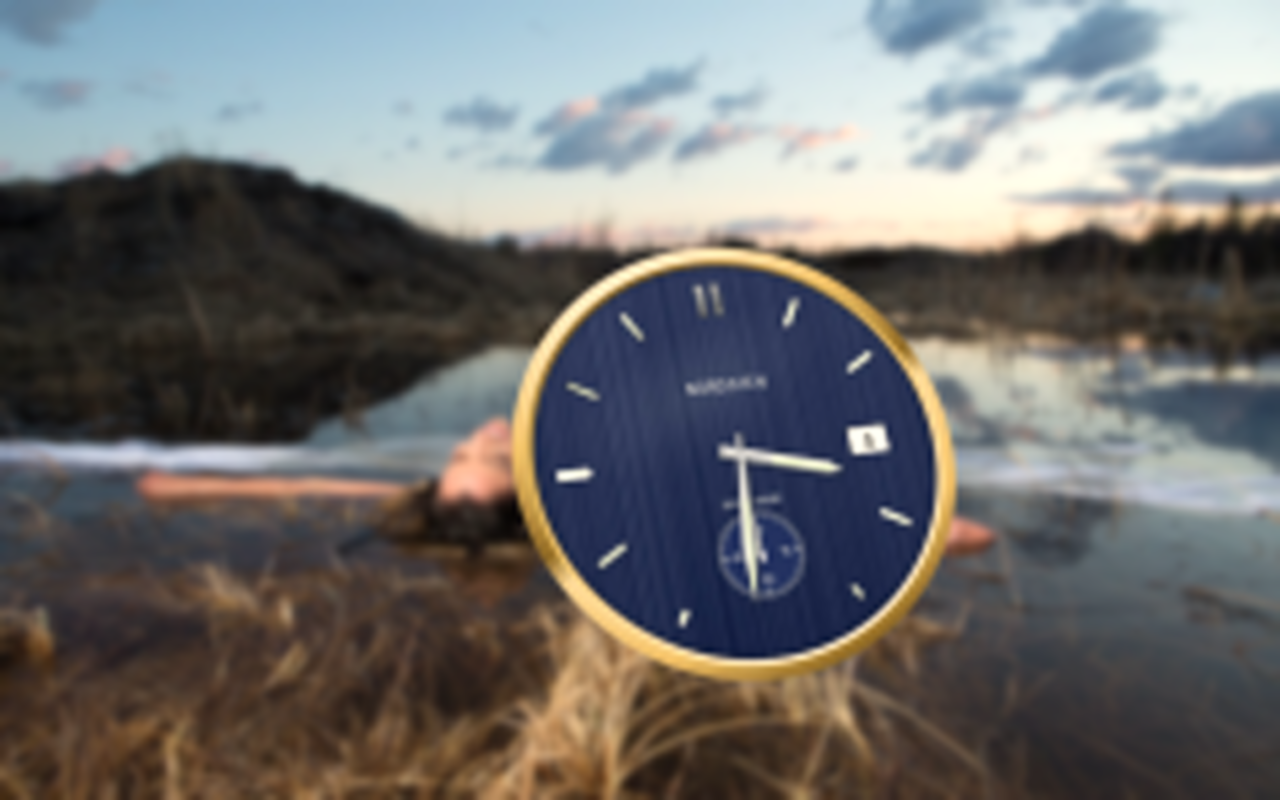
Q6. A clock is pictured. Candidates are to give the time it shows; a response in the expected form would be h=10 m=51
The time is h=3 m=31
